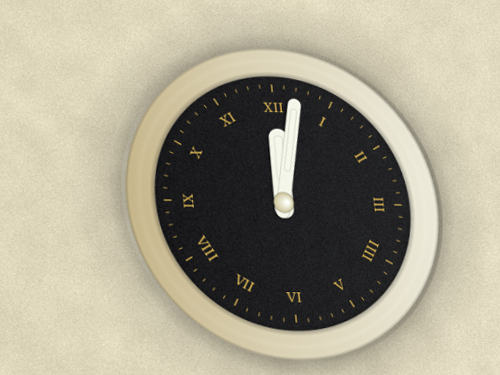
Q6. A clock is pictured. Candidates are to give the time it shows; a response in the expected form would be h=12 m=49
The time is h=12 m=2
